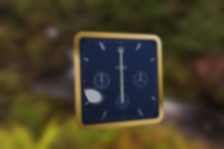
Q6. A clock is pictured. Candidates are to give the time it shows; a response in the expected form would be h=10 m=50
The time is h=6 m=0
